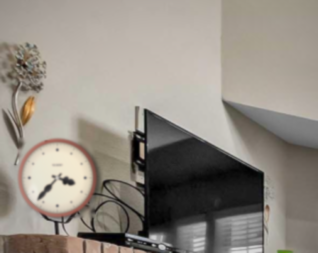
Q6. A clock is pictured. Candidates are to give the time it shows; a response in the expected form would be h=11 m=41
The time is h=3 m=37
